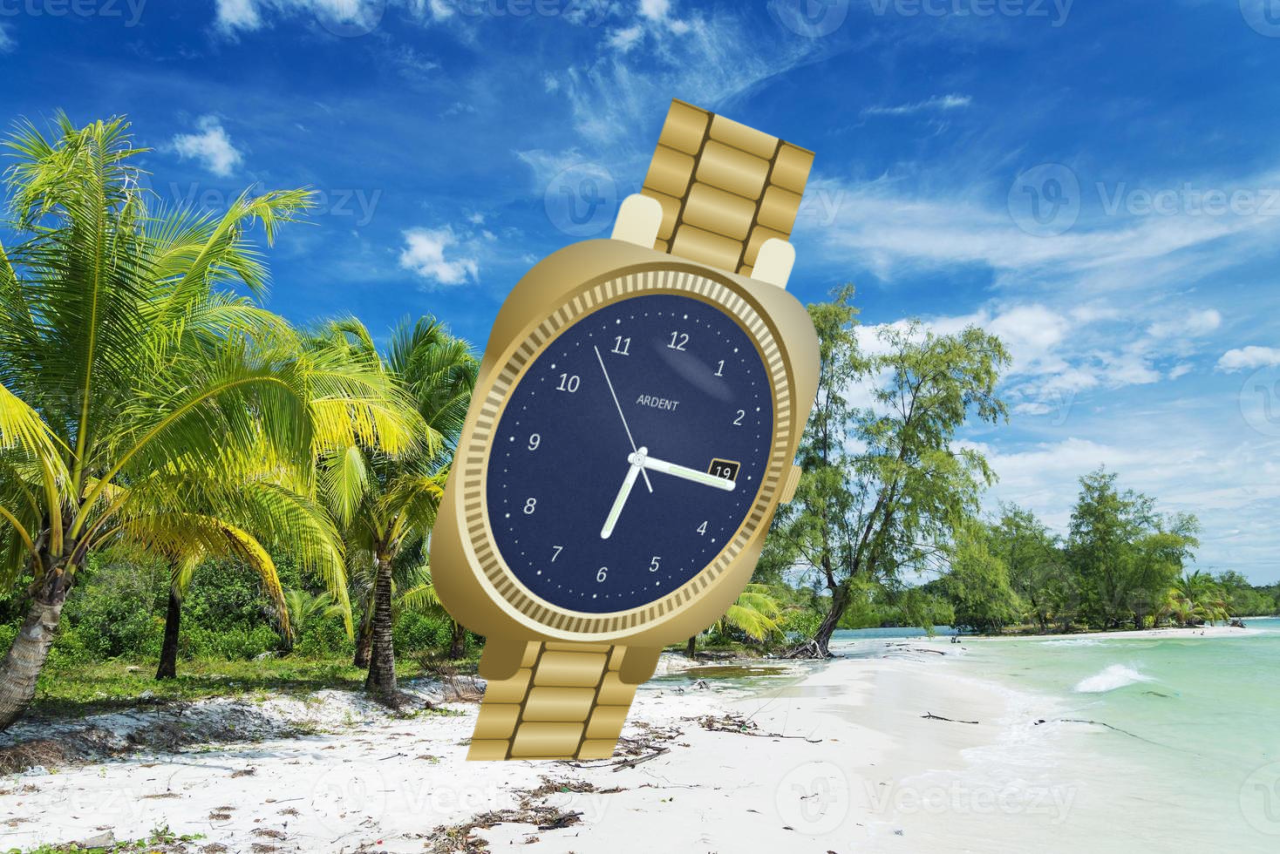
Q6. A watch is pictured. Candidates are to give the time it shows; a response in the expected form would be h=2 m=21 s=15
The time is h=6 m=15 s=53
